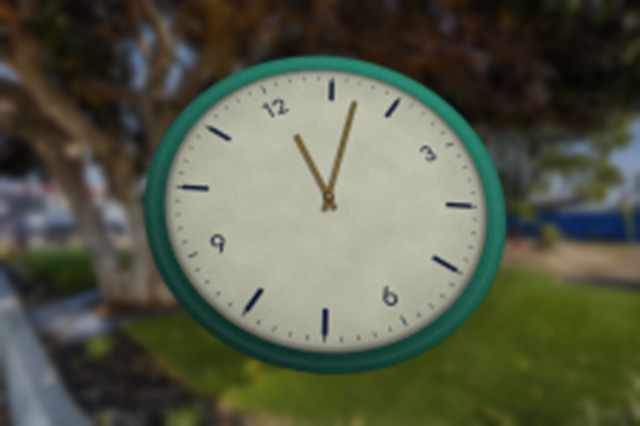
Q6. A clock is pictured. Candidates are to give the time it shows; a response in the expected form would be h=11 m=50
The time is h=12 m=7
